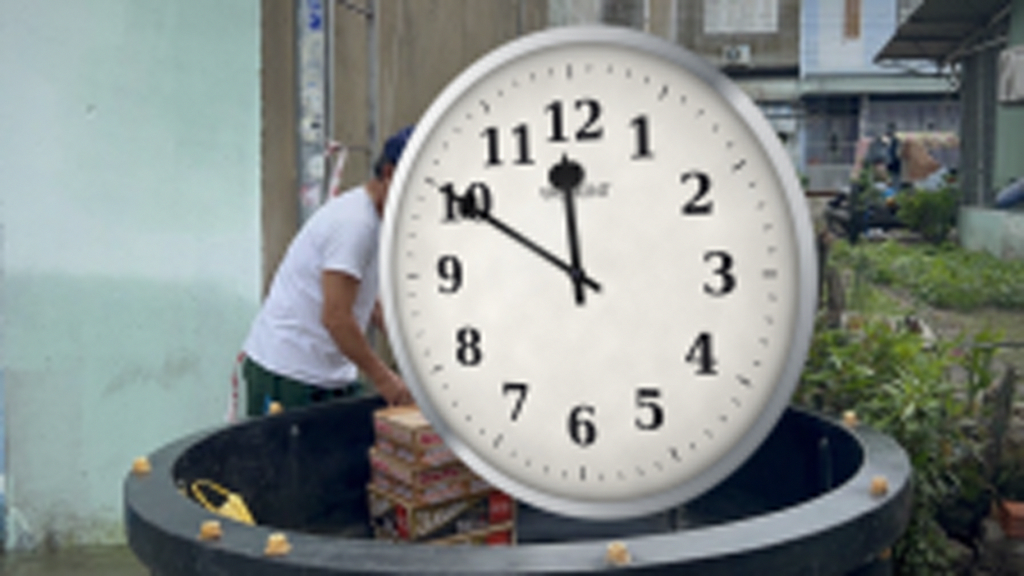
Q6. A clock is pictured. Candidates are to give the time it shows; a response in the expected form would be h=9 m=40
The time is h=11 m=50
